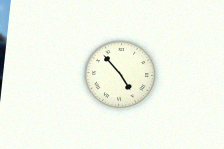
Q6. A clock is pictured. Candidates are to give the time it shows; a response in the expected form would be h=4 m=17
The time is h=4 m=53
